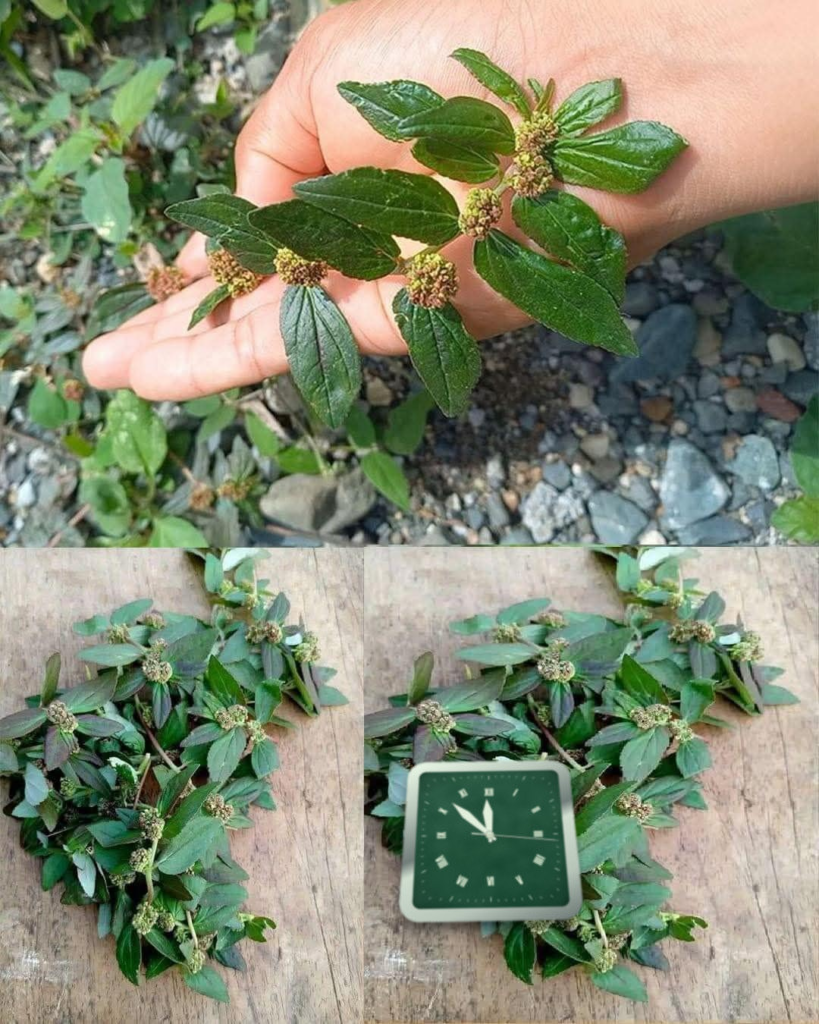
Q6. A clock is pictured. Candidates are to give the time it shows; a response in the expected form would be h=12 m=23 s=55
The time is h=11 m=52 s=16
